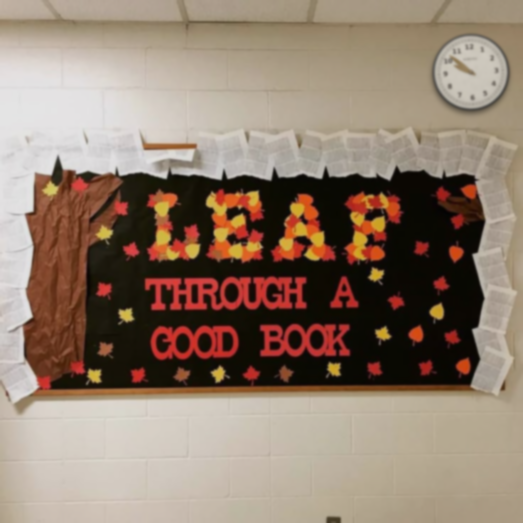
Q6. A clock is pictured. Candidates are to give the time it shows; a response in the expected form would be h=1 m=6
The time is h=9 m=52
